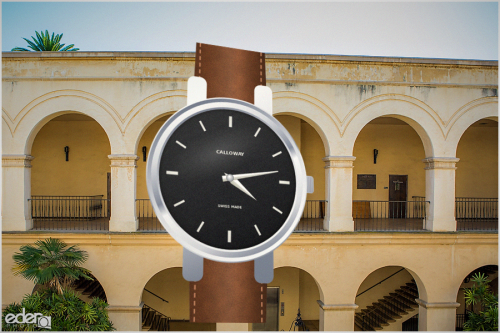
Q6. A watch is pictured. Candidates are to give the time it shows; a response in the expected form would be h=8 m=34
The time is h=4 m=13
